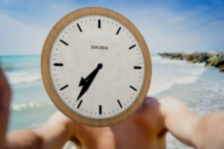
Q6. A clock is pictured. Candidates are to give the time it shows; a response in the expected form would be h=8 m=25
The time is h=7 m=36
